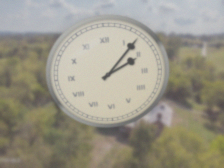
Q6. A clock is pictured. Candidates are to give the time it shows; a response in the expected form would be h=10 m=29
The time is h=2 m=7
